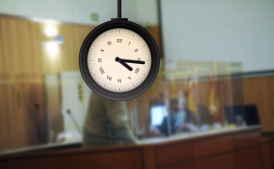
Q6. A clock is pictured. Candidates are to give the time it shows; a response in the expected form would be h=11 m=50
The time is h=4 m=16
